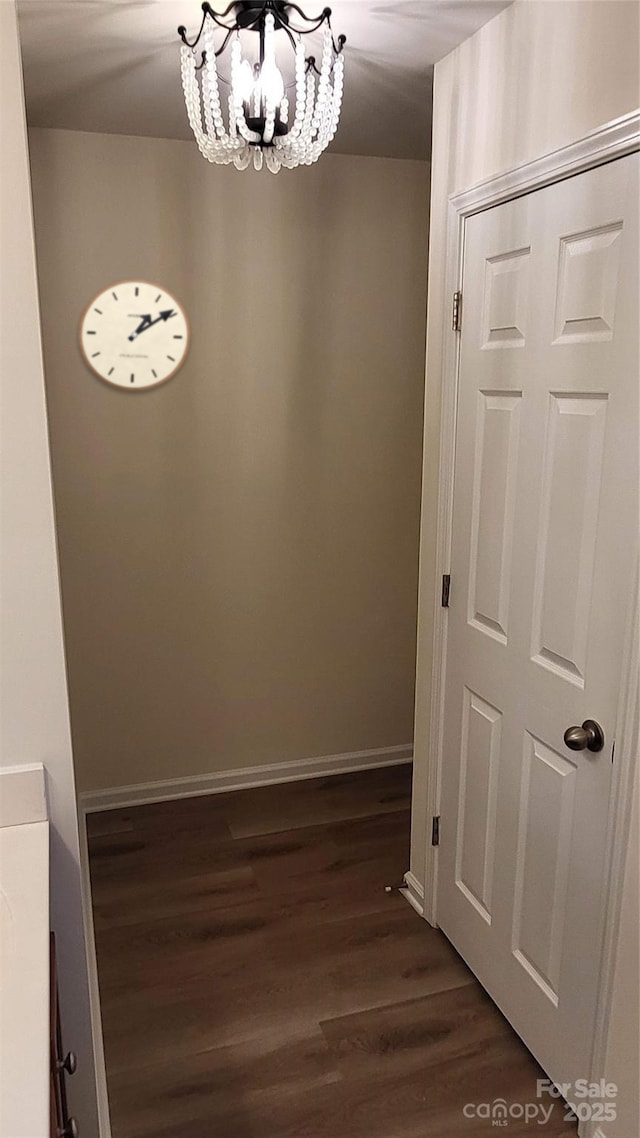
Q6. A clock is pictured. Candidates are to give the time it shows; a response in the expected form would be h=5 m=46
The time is h=1 m=9
